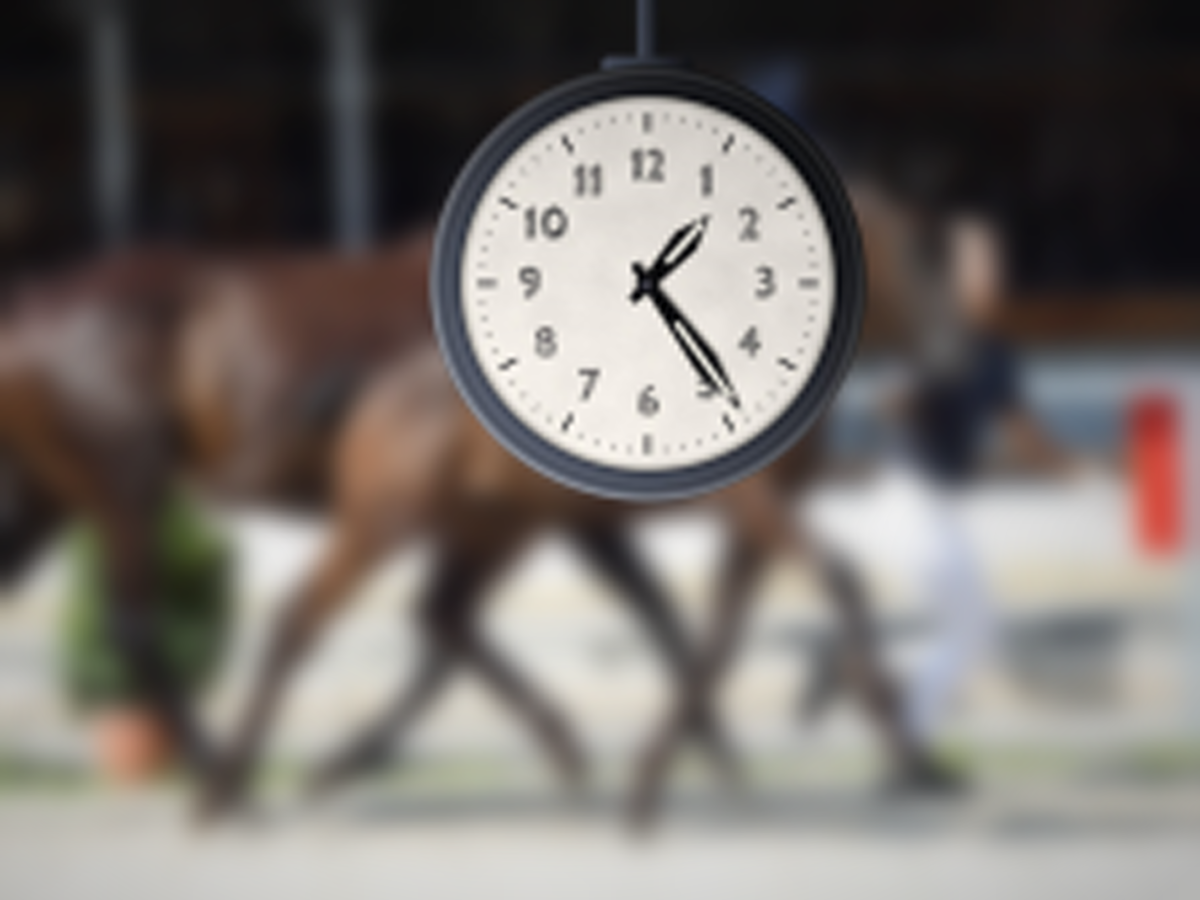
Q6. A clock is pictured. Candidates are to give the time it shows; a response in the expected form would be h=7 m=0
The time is h=1 m=24
